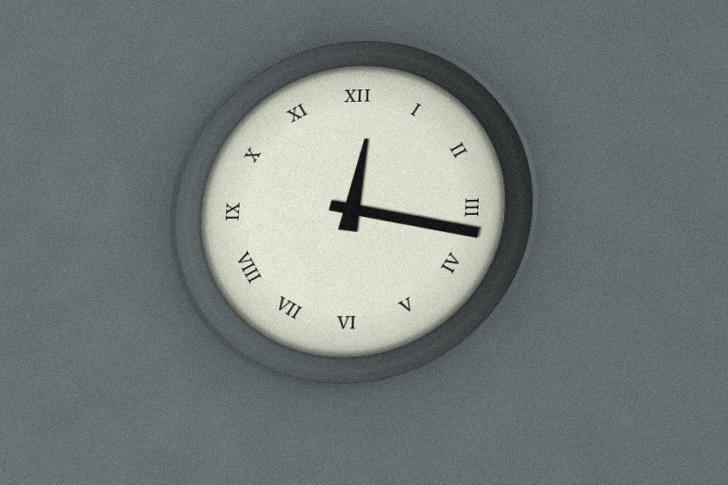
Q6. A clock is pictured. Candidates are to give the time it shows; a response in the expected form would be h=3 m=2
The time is h=12 m=17
